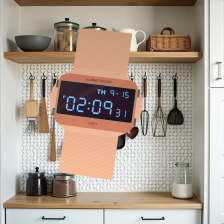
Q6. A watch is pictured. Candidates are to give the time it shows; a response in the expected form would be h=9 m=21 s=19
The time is h=2 m=9 s=31
